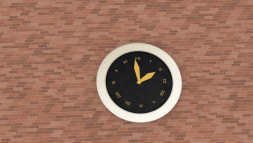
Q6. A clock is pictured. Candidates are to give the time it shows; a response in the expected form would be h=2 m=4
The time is h=1 m=59
